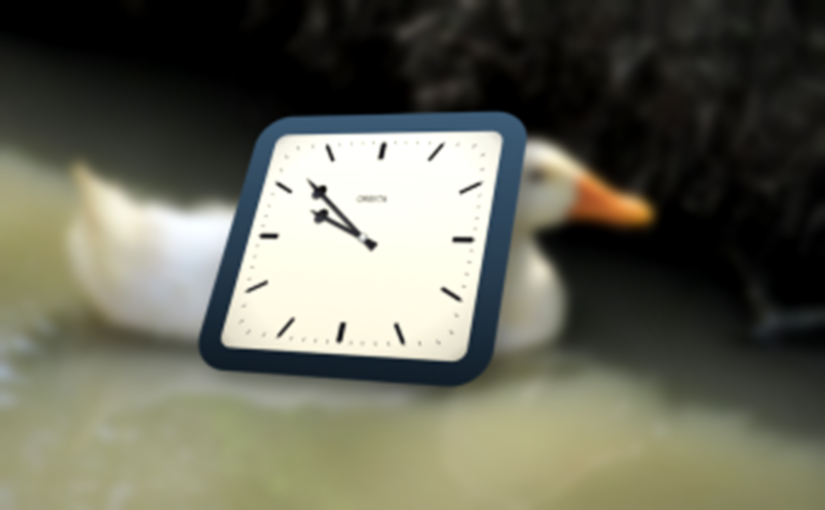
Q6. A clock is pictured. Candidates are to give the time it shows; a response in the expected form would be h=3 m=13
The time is h=9 m=52
